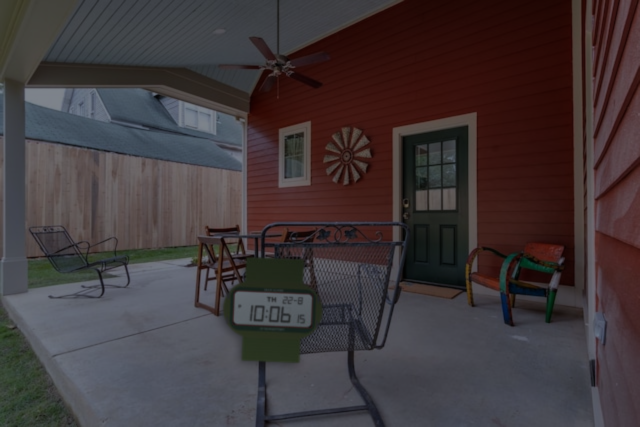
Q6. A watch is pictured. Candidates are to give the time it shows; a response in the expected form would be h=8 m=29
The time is h=10 m=6
